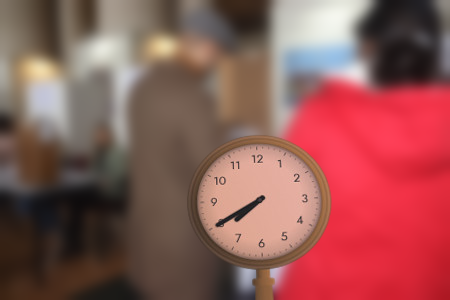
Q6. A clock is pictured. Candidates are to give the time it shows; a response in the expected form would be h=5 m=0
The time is h=7 m=40
